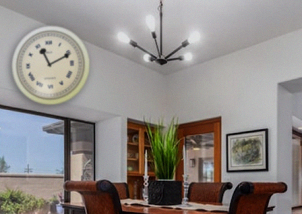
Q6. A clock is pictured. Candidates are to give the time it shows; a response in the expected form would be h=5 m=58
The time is h=11 m=11
